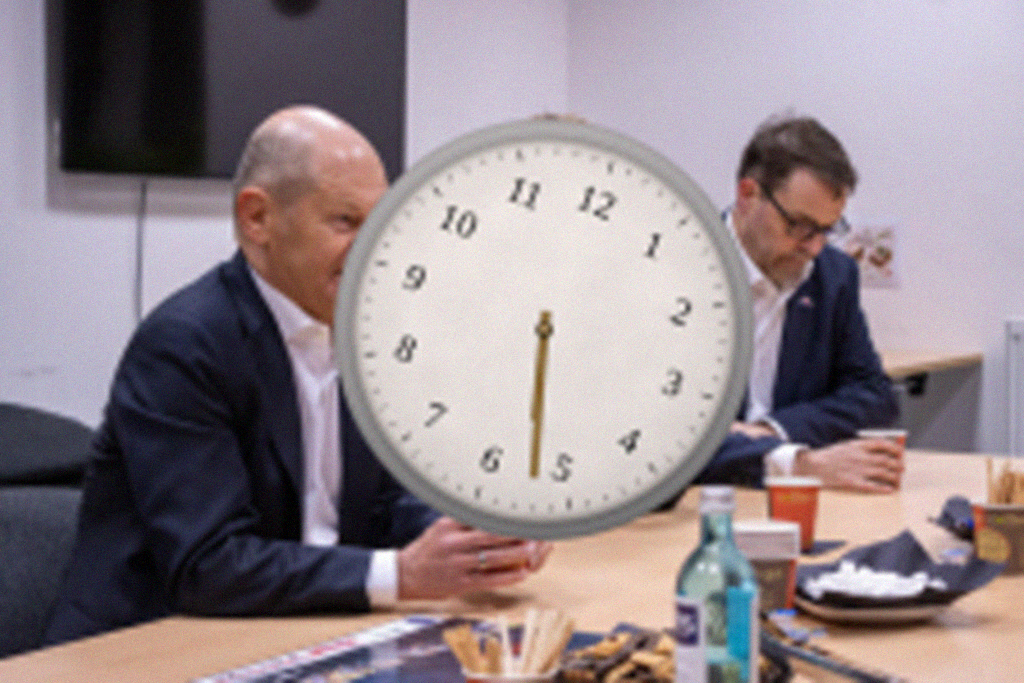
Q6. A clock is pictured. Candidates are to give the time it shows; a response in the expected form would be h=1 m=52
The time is h=5 m=27
